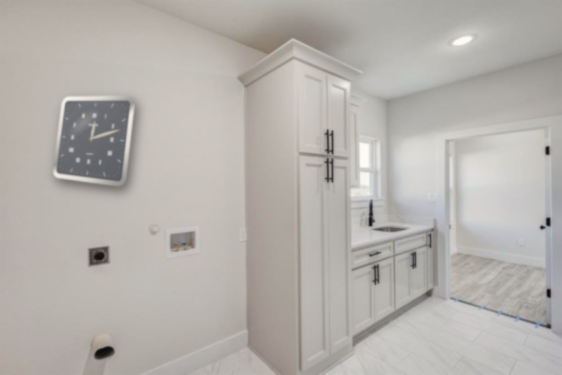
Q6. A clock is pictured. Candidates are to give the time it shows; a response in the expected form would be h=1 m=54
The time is h=12 m=12
